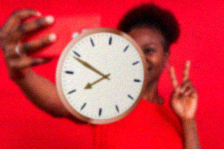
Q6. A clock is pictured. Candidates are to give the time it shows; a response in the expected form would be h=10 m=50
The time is h=7 m=49
